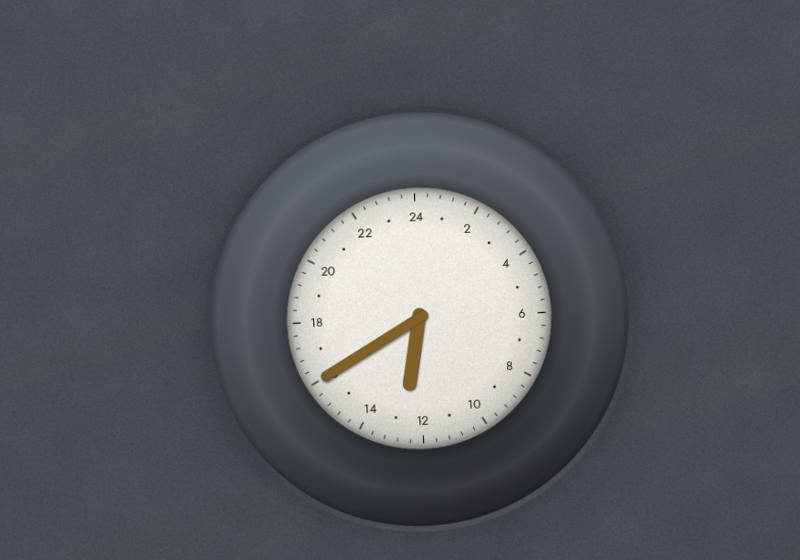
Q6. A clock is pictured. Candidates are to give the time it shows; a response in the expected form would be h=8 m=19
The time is h=12 m=40
